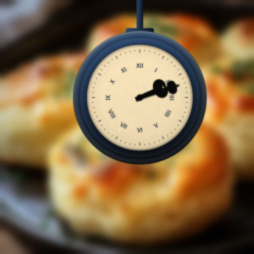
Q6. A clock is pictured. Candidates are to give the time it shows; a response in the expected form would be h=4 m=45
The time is h=2 m=12
